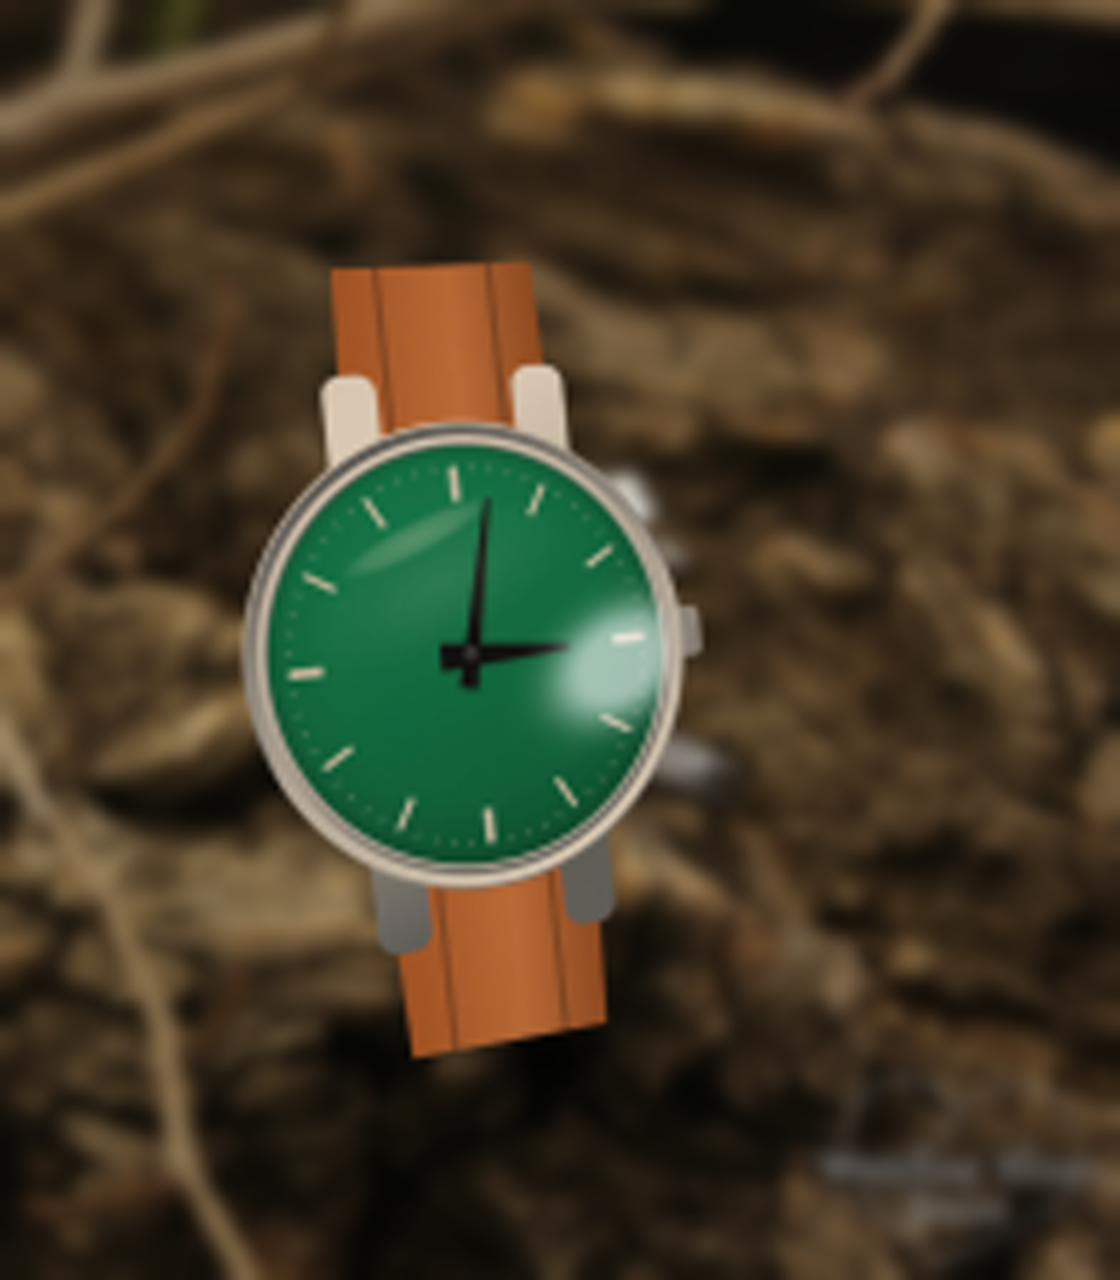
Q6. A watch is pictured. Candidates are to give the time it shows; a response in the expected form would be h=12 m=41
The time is h=3 m=2
